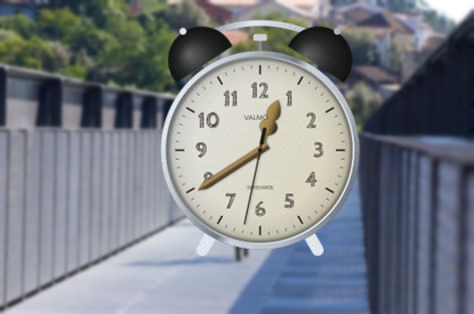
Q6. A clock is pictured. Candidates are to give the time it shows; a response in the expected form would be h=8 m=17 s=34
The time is h=12 m=39 s=32
